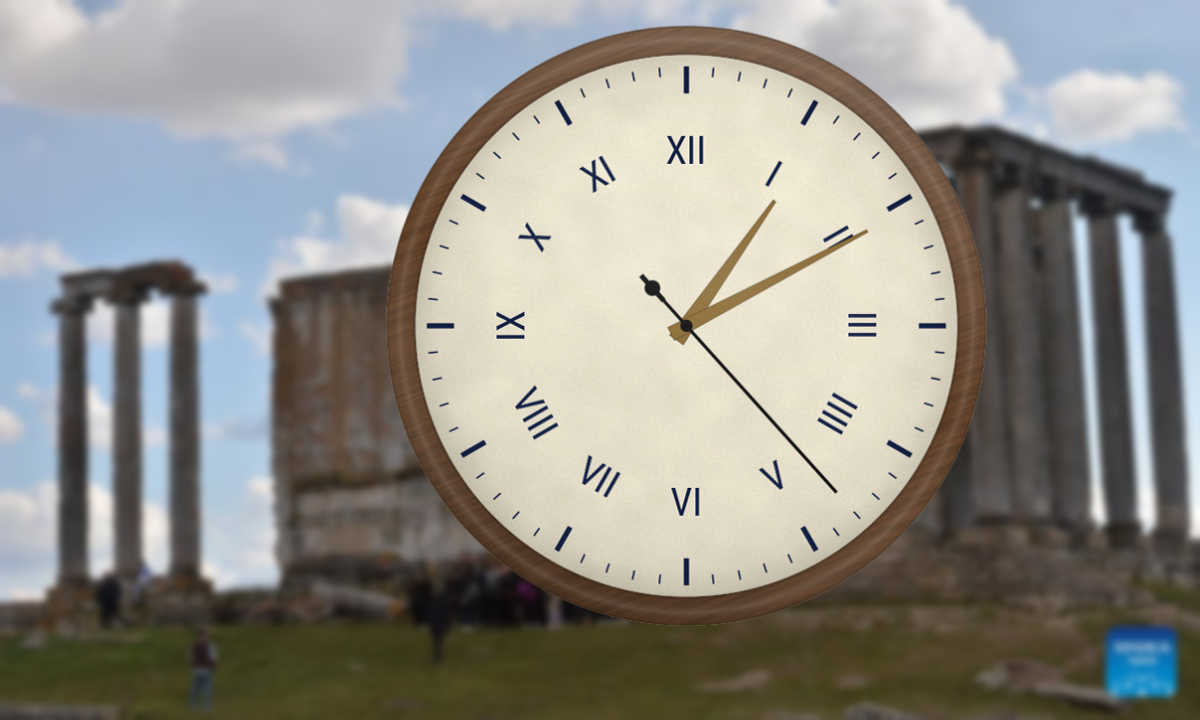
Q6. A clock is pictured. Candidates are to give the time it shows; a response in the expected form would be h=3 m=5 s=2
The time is h=1 m=10 s=23
